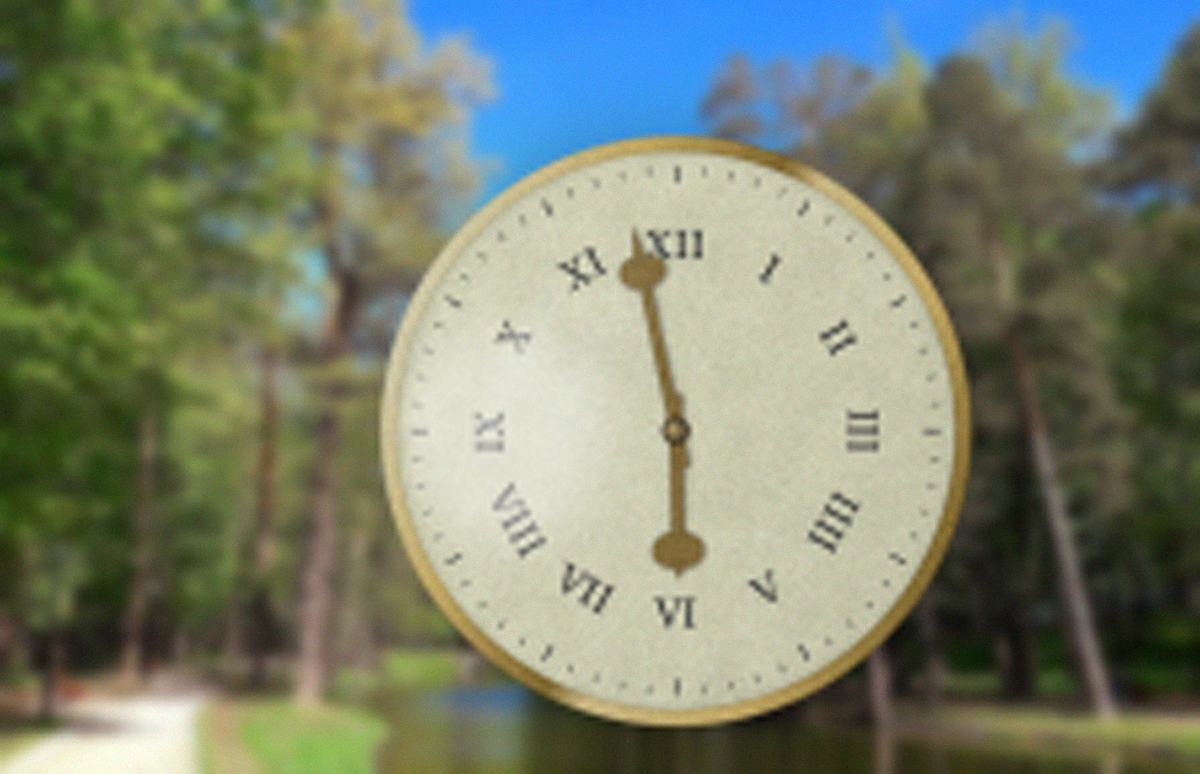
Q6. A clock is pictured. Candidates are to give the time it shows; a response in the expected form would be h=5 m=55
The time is h=5 m=58
